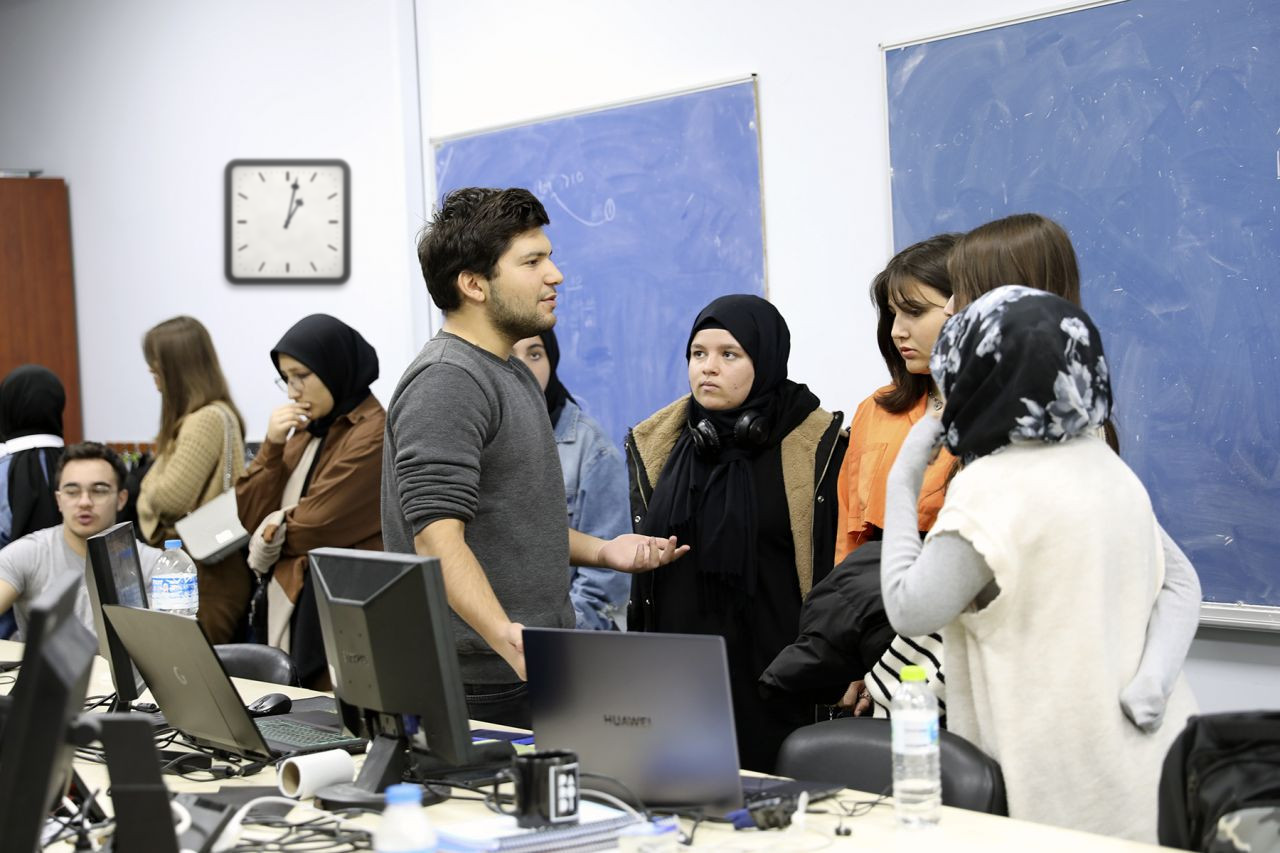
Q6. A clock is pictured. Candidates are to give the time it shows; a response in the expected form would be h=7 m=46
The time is h=1 m=2
